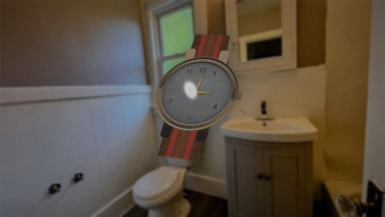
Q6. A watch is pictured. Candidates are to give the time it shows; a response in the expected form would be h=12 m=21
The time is h=3 m=1
